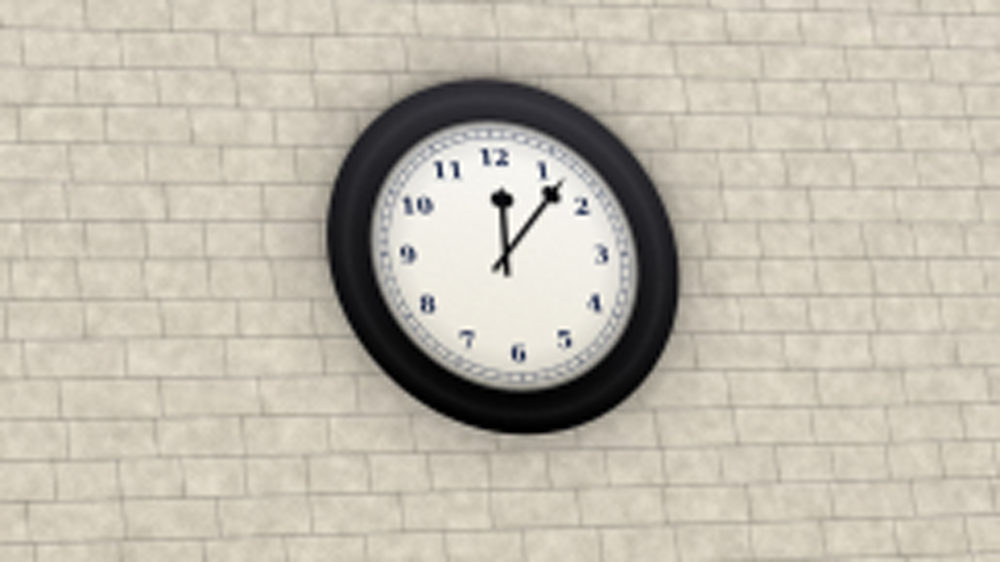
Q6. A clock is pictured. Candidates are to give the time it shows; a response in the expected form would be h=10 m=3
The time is h=12 m=7
